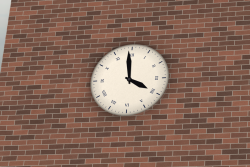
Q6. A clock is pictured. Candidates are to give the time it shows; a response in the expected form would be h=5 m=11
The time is h=3 m=59
